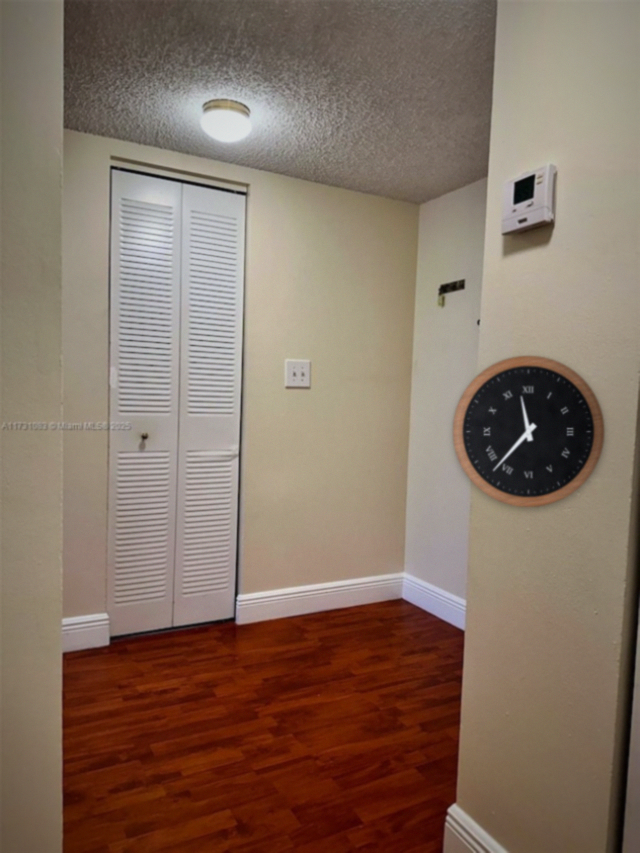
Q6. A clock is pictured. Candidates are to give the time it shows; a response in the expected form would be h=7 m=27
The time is h=11 m=37
